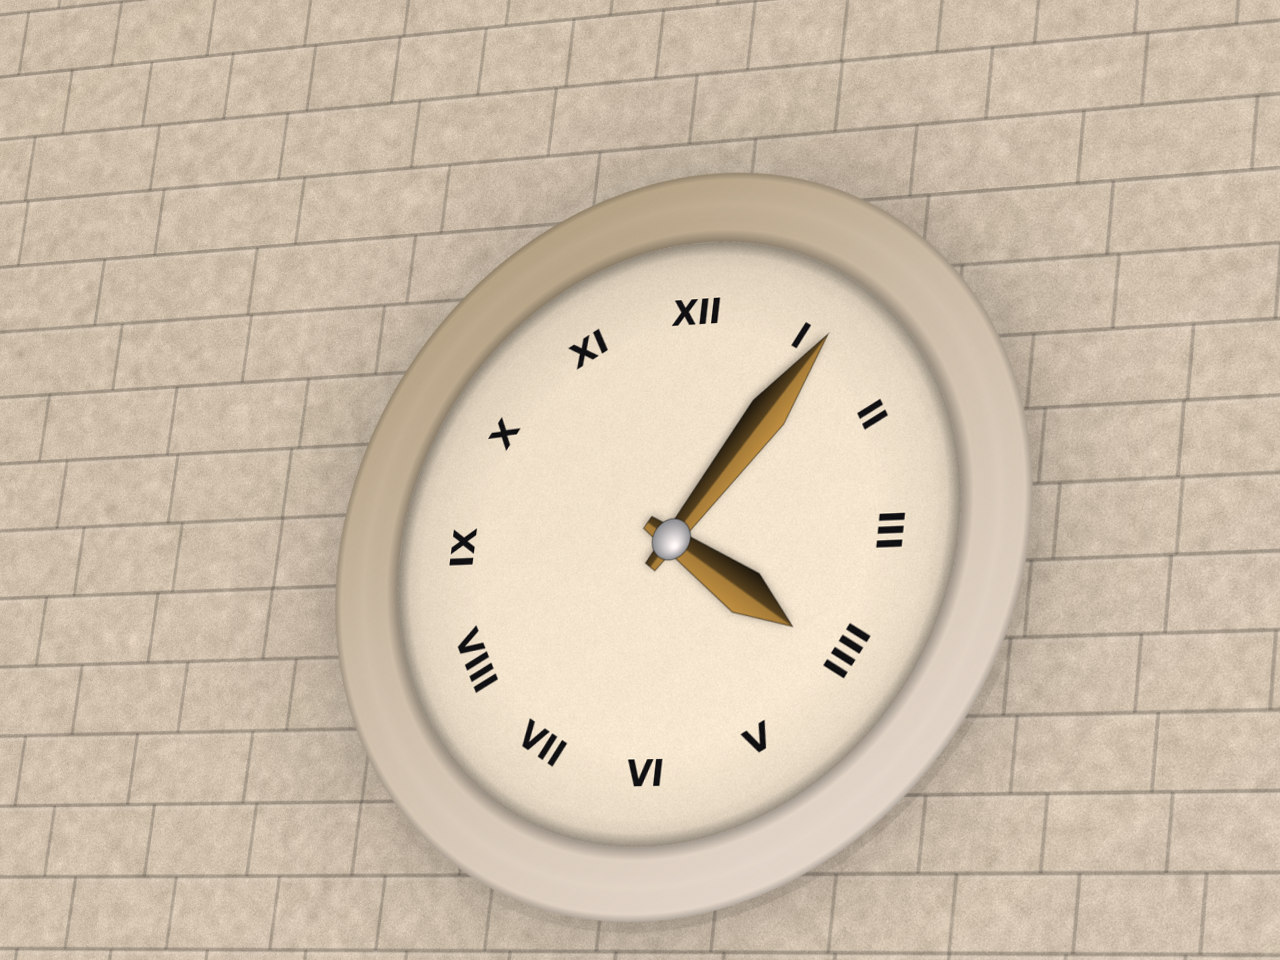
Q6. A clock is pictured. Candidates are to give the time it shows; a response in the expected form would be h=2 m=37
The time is h=4 m=6
